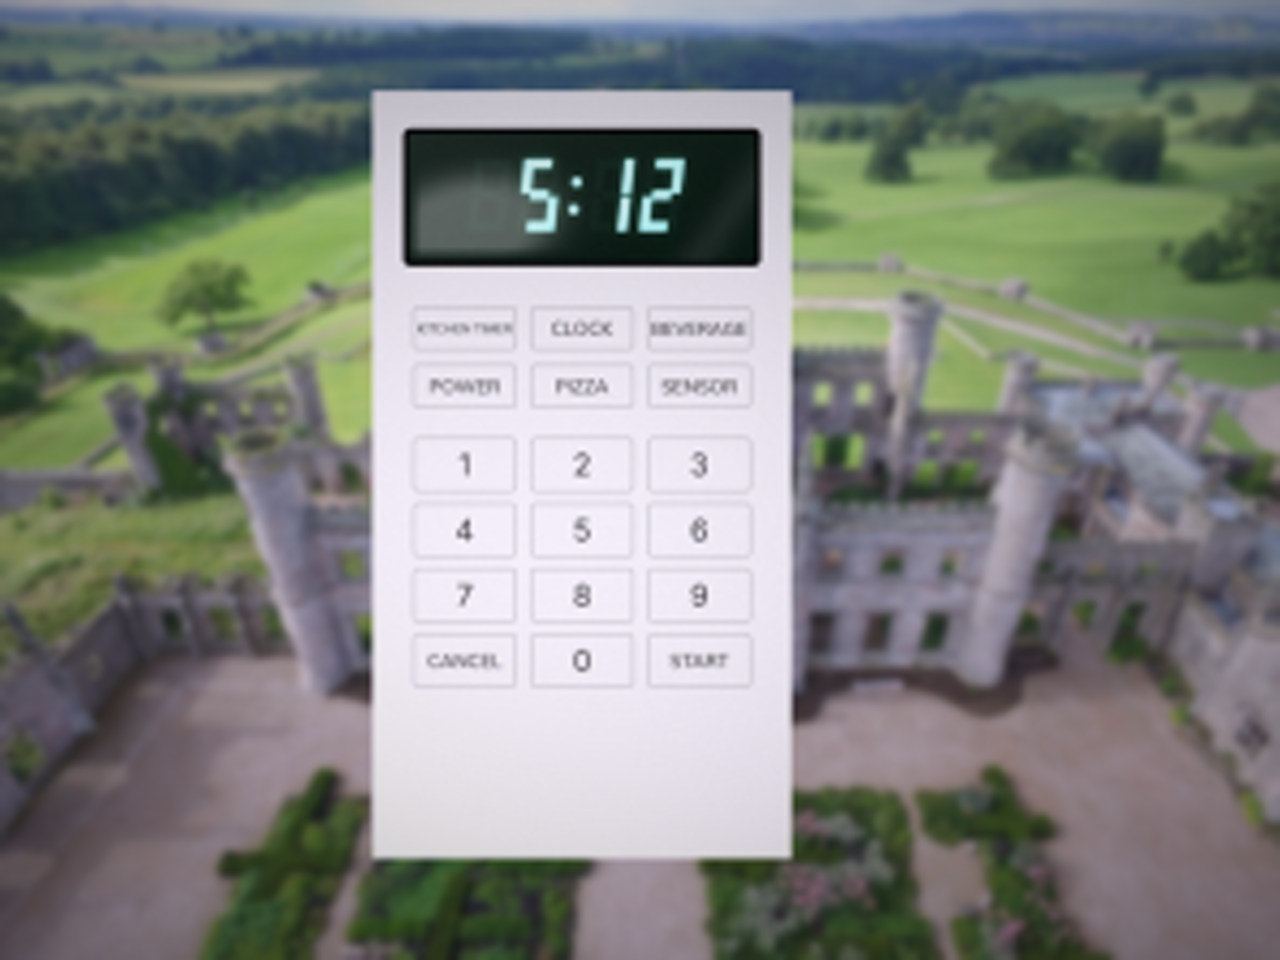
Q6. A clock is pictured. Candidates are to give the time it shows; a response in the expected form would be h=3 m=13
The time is h=5 m=12
